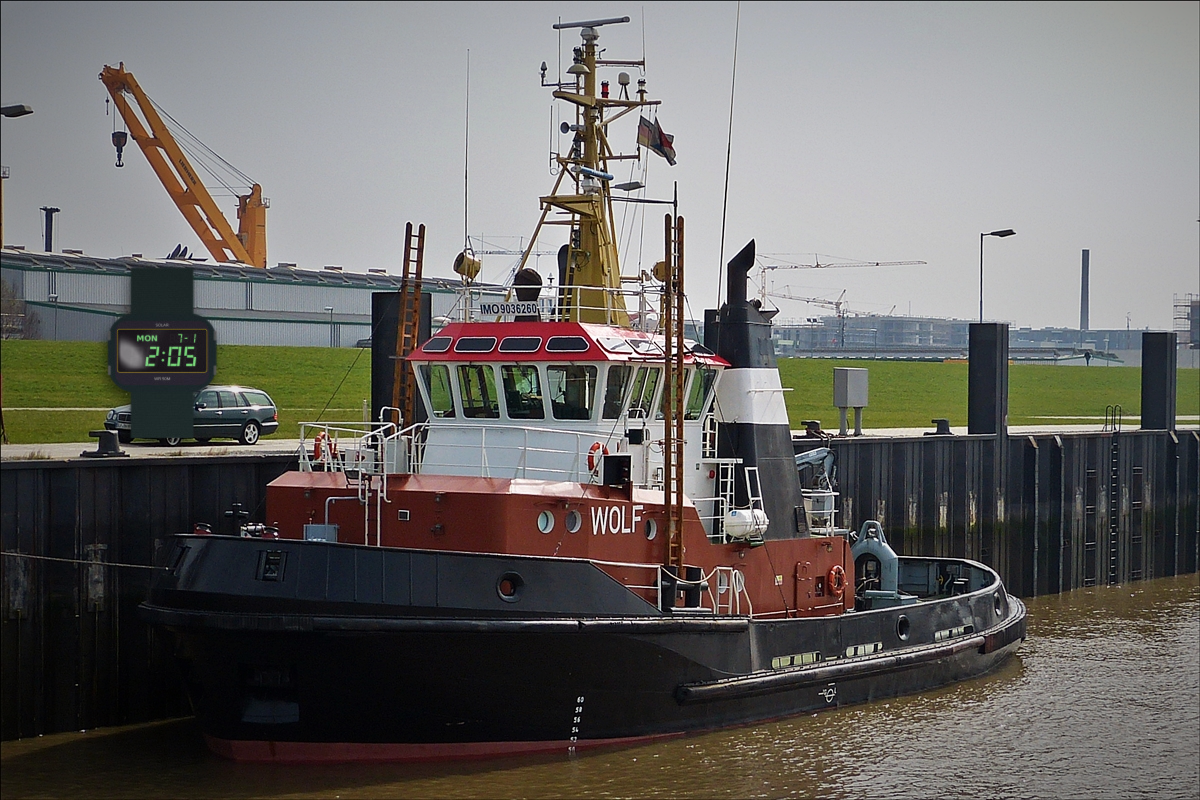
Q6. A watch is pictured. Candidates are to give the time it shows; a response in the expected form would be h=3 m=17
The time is h=2 m=5
